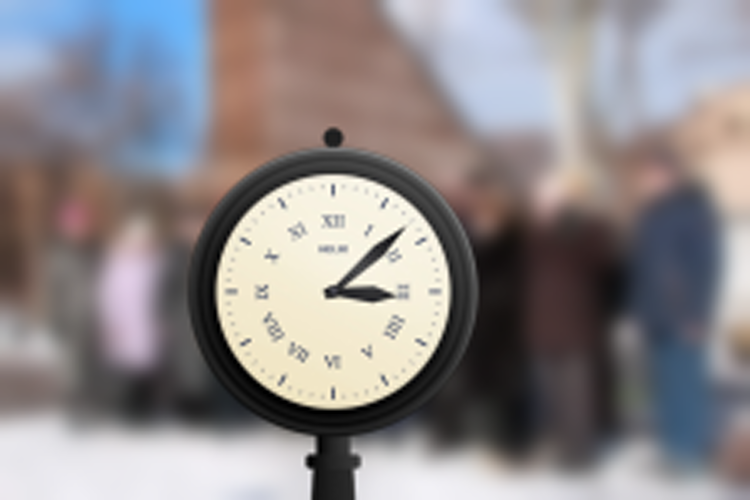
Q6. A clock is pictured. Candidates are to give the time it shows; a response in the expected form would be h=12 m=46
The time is h=3 m=8
